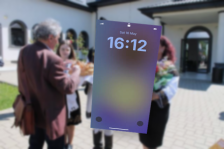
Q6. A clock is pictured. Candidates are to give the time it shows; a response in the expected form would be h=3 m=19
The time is h=16 m=12
